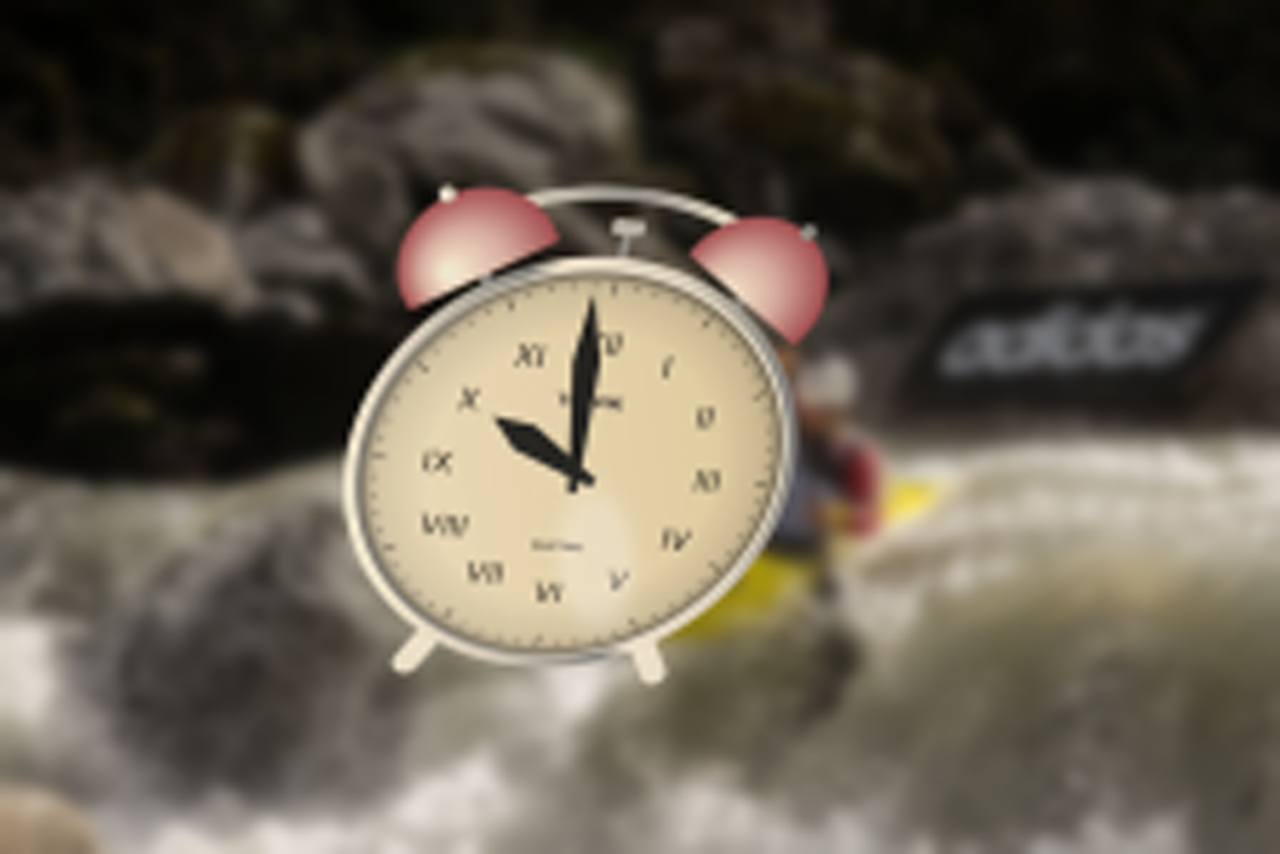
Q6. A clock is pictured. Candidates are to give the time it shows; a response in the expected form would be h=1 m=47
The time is h=9 m=59
